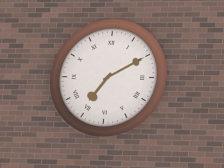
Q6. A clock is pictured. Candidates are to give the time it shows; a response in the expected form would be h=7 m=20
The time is h=7 m=10
